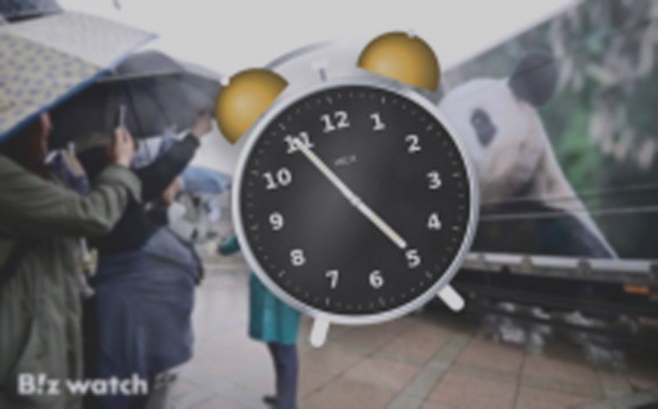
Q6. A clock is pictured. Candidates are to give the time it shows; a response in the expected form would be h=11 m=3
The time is h=4 m=55
